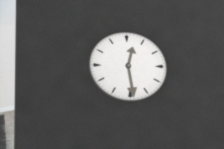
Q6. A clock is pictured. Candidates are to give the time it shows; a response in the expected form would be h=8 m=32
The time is h=12 m=29
